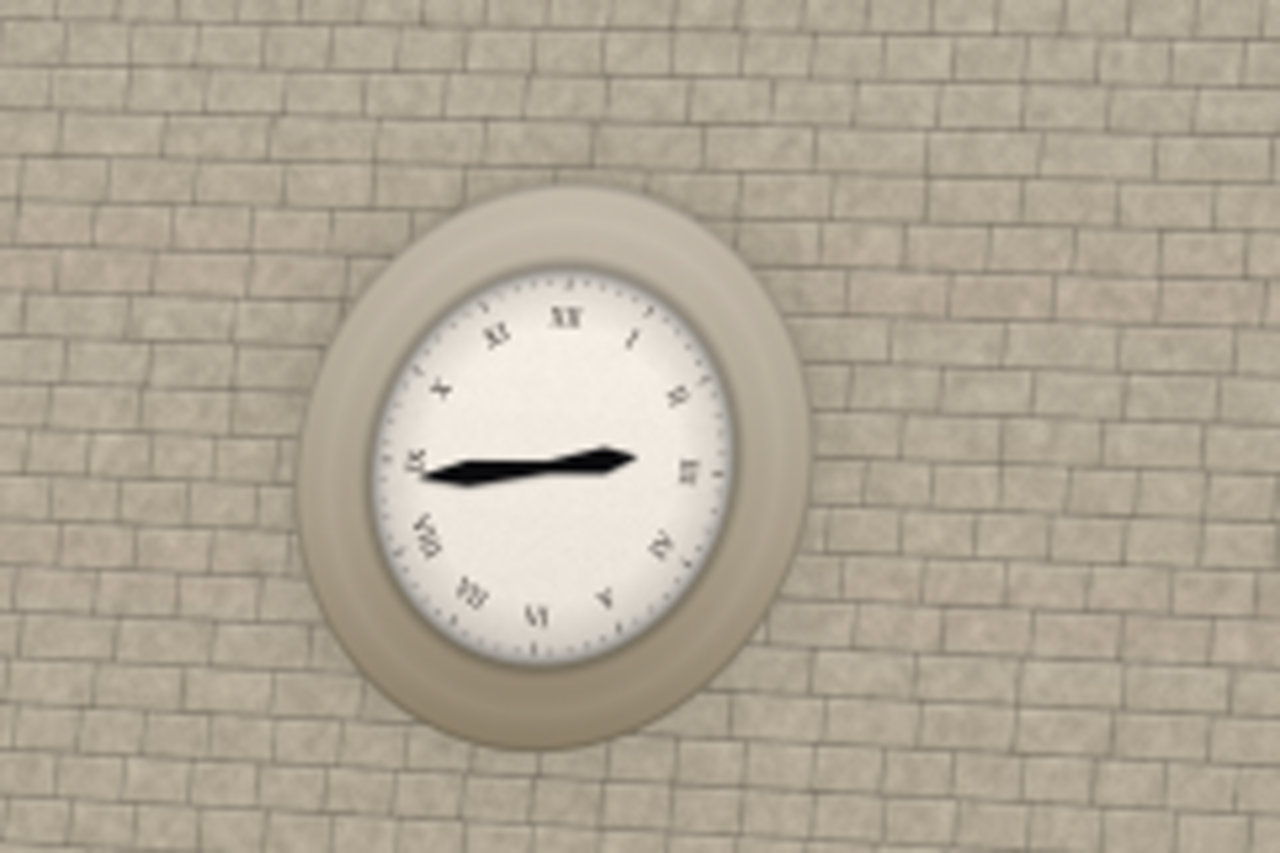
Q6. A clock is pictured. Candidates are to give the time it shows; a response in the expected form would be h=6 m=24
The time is h=2 m=44
